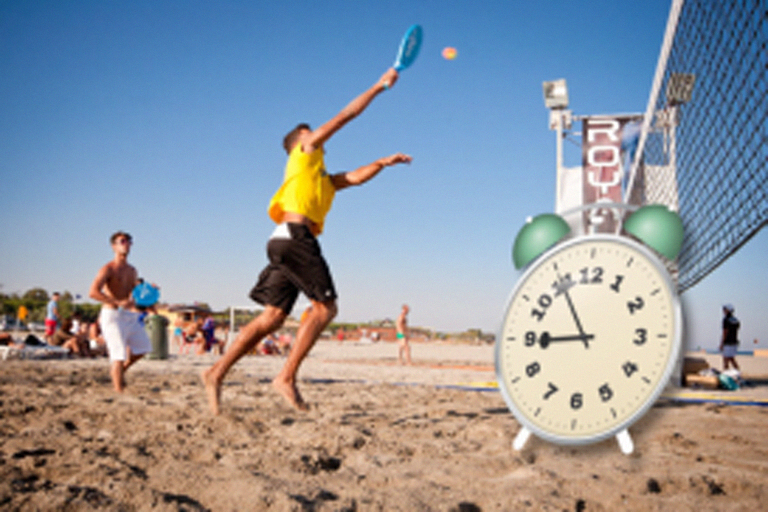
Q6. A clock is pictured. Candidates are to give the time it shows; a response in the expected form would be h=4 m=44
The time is h=8 m=55
